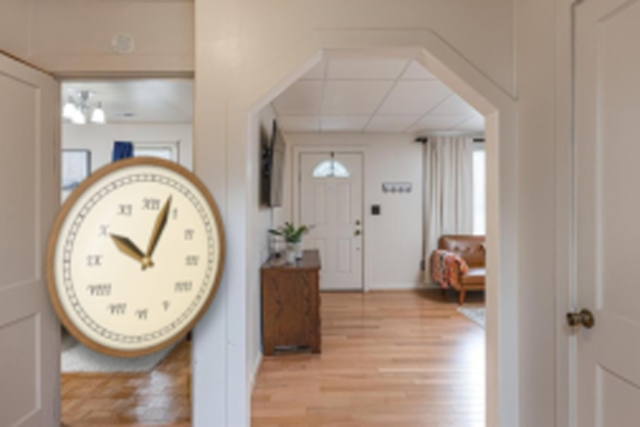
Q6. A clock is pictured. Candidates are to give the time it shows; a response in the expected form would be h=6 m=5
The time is h=10 m=3
